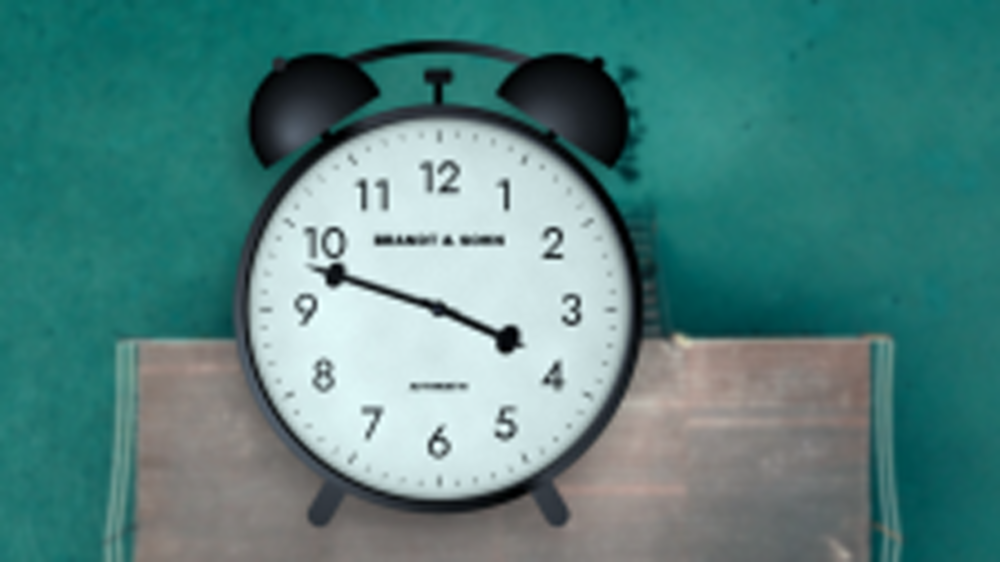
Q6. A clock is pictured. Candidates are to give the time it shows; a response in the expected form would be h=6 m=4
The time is h=3 m=48
